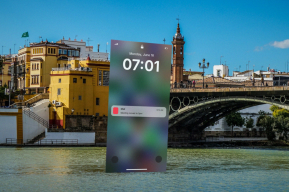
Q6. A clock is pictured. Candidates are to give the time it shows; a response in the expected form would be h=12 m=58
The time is h=7 m=1
